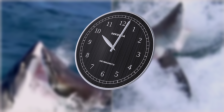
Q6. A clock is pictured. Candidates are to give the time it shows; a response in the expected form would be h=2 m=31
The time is h=10 m=2
